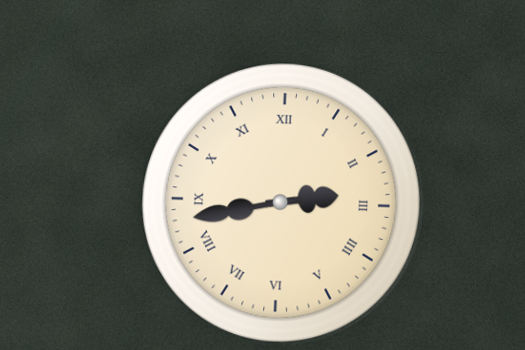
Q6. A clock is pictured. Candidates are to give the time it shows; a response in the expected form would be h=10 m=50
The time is h=2 m=43
